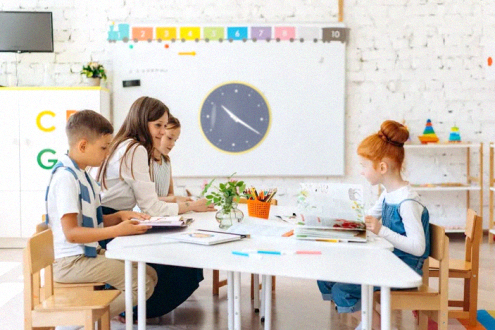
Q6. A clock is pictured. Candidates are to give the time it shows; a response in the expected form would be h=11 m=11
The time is h=10 m=20
